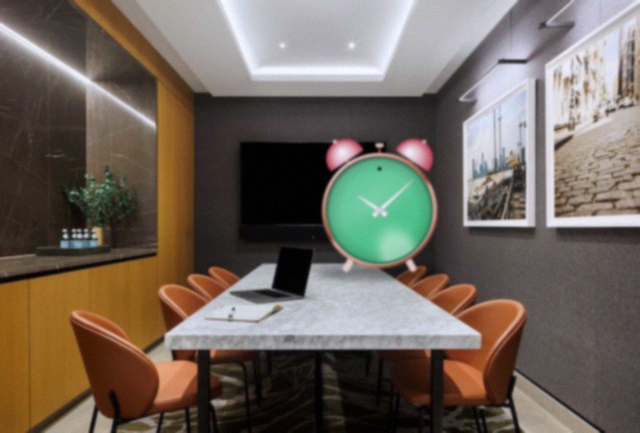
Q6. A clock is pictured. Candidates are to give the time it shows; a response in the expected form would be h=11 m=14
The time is h=10 m=8
